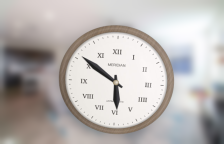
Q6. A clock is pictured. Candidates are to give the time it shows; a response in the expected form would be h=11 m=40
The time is h=5 m=51
